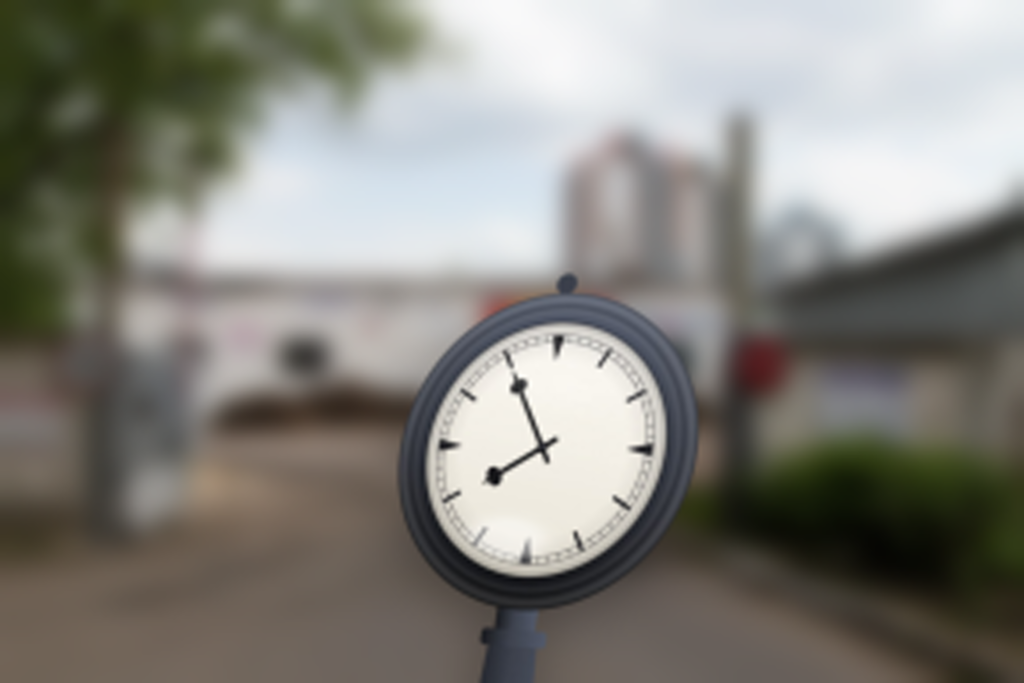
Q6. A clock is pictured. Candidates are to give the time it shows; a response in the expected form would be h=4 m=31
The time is h=7 m=55
